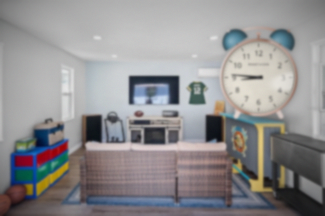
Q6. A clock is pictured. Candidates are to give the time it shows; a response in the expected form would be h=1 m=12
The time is h=8 m=46
